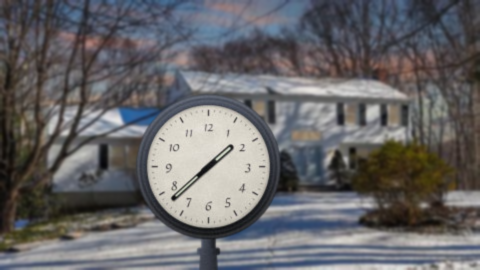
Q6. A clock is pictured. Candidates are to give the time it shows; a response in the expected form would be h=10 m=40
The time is h=1 m=38
